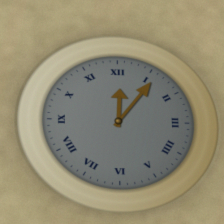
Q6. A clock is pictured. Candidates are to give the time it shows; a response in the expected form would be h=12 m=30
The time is h=12 m=6
